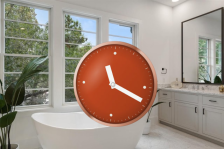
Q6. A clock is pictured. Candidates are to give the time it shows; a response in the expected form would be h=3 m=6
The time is h=11 m=19
